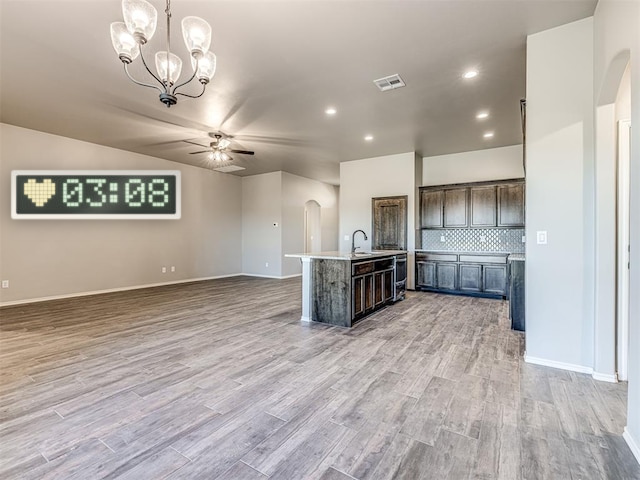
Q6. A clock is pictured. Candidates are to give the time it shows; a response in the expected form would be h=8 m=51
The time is h=3 m=8
